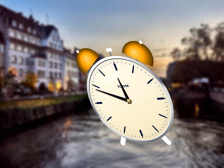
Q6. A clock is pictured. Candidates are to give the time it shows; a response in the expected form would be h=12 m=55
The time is h=11 m=49
